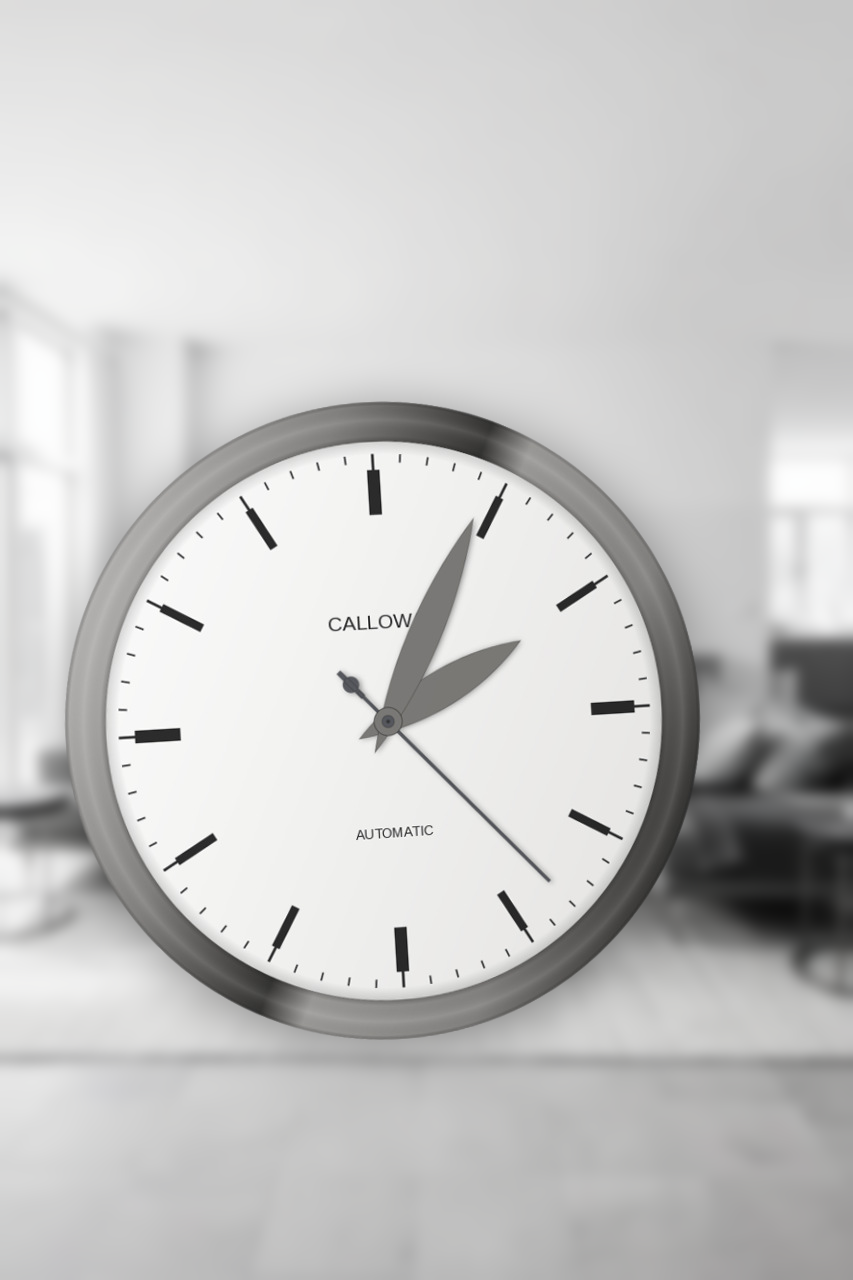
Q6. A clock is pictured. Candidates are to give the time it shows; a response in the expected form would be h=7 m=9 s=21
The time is h=2 m=4 s=23
